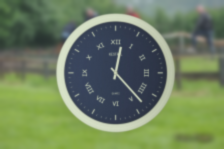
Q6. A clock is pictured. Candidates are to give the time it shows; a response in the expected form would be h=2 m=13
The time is h=12 m=23
